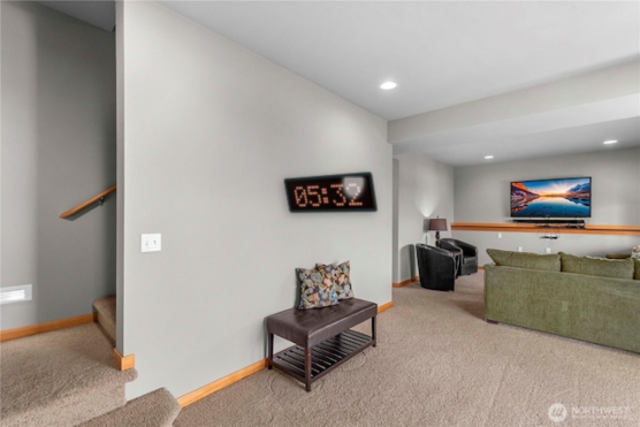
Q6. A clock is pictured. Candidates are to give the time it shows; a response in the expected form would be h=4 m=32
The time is h=5 m=32
